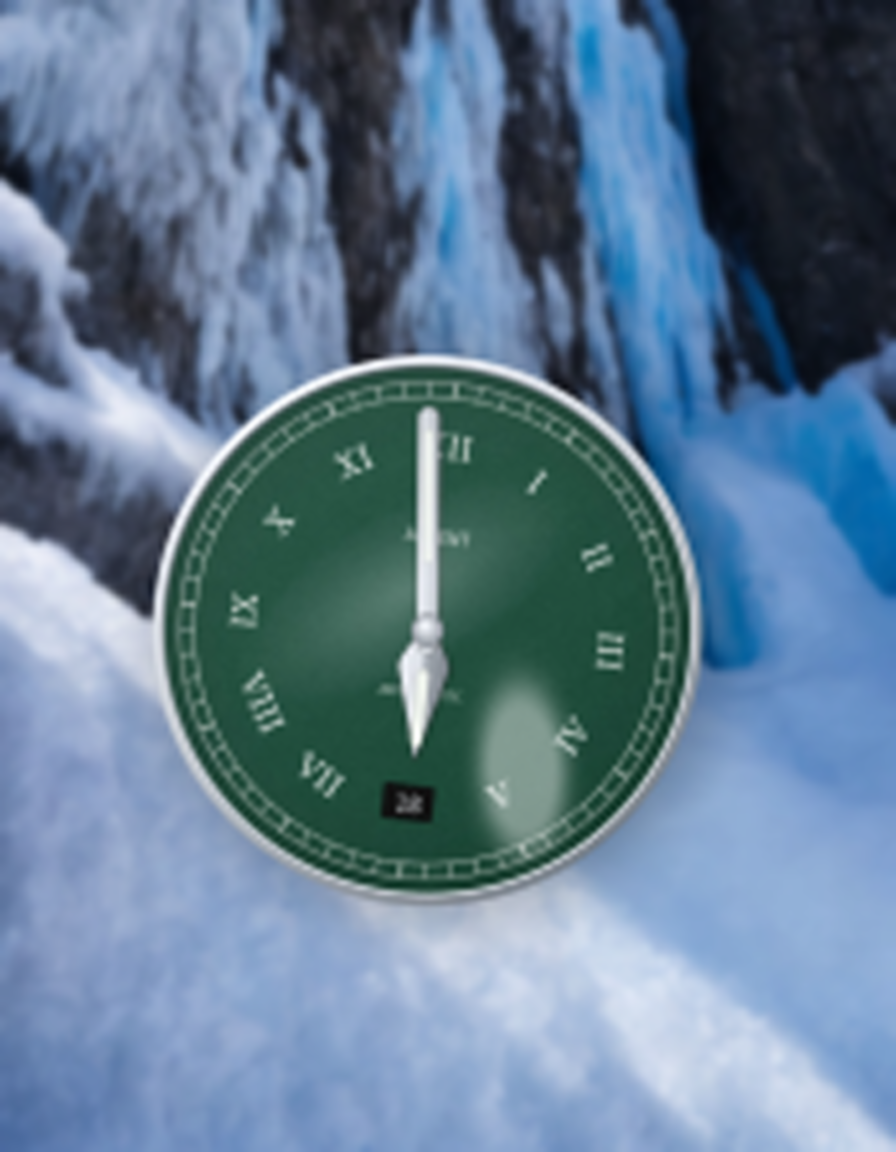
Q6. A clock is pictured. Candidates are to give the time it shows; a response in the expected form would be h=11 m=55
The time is h=5 m=59
